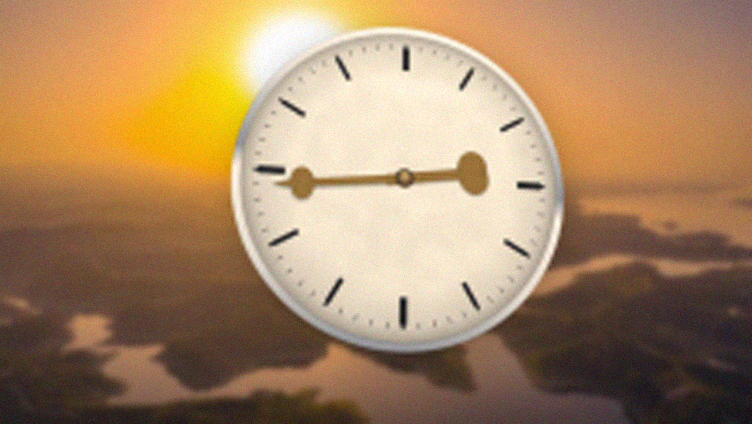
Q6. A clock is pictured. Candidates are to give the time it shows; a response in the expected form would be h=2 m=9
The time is h=2 m=44
